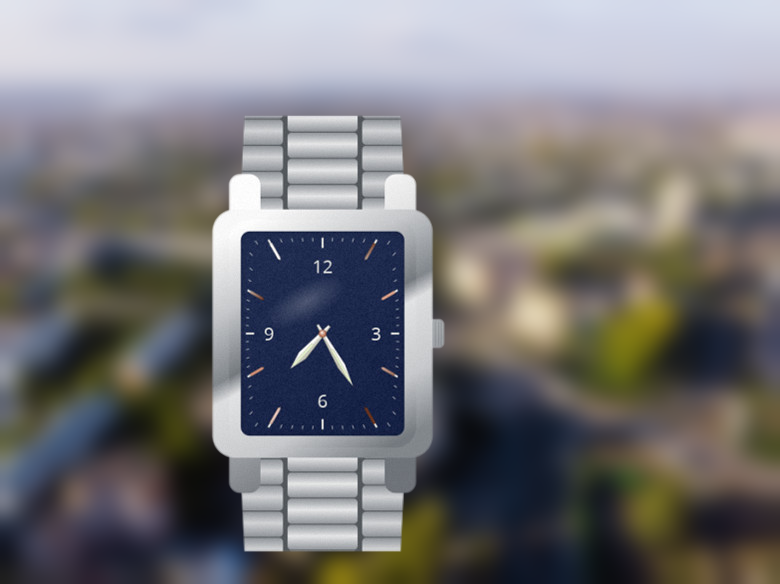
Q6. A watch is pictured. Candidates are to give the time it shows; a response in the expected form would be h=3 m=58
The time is h=7 m=25
